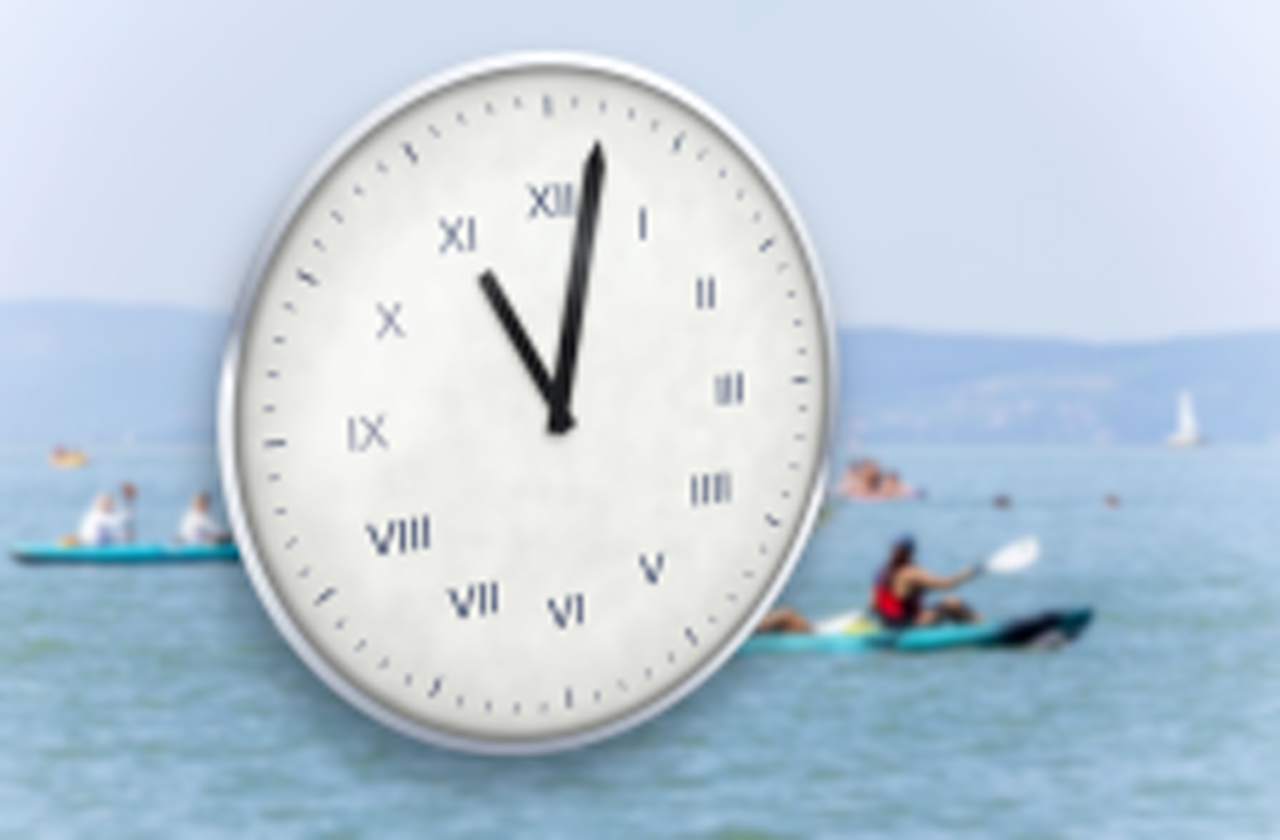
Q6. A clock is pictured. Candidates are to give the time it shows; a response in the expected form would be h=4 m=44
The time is h=11 m=2
